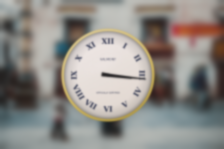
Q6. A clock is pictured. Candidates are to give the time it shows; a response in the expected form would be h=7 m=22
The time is h=3 m=16
